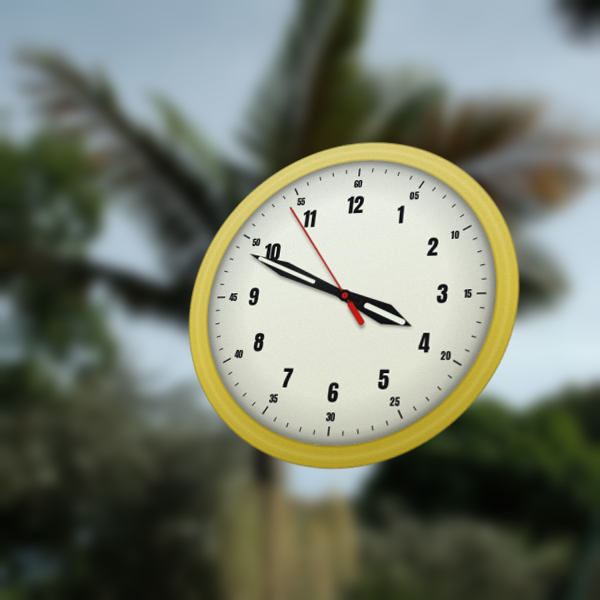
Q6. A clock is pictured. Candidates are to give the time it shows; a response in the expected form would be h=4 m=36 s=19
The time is h=3 m=48 s=54
